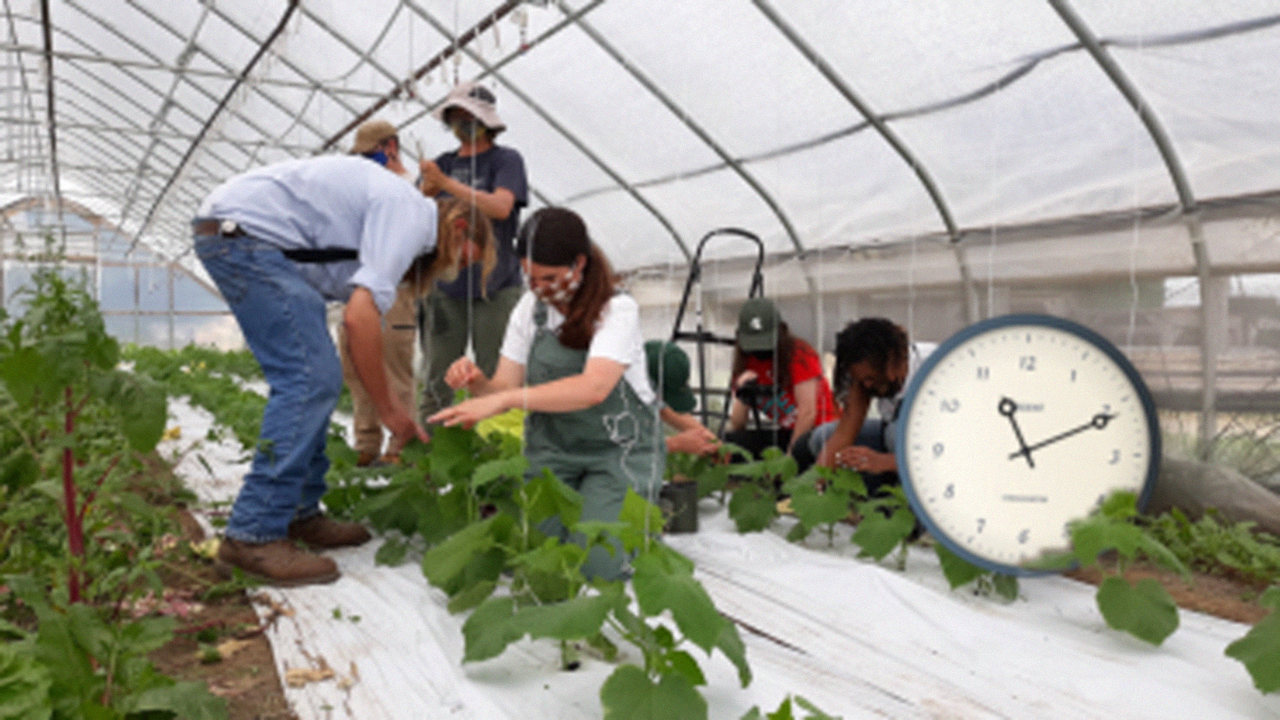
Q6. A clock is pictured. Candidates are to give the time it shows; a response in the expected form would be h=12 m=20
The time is h=11 m=11
